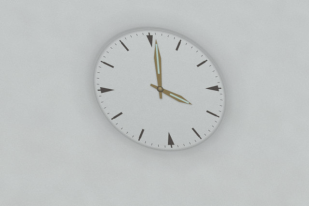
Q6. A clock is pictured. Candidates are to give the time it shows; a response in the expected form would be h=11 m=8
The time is h=4 m=1
